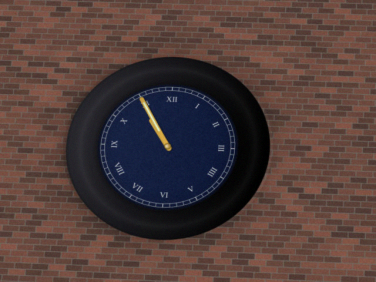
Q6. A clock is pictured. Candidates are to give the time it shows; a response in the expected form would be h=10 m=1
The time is h=10 m=55
